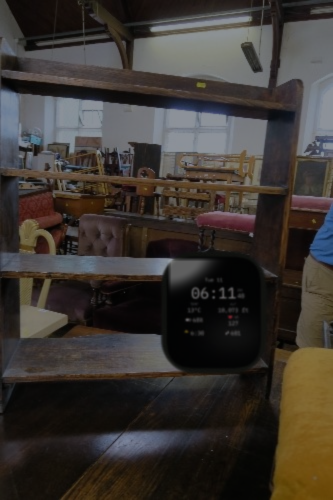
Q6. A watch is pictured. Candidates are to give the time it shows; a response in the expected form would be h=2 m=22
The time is h=6 m=11
